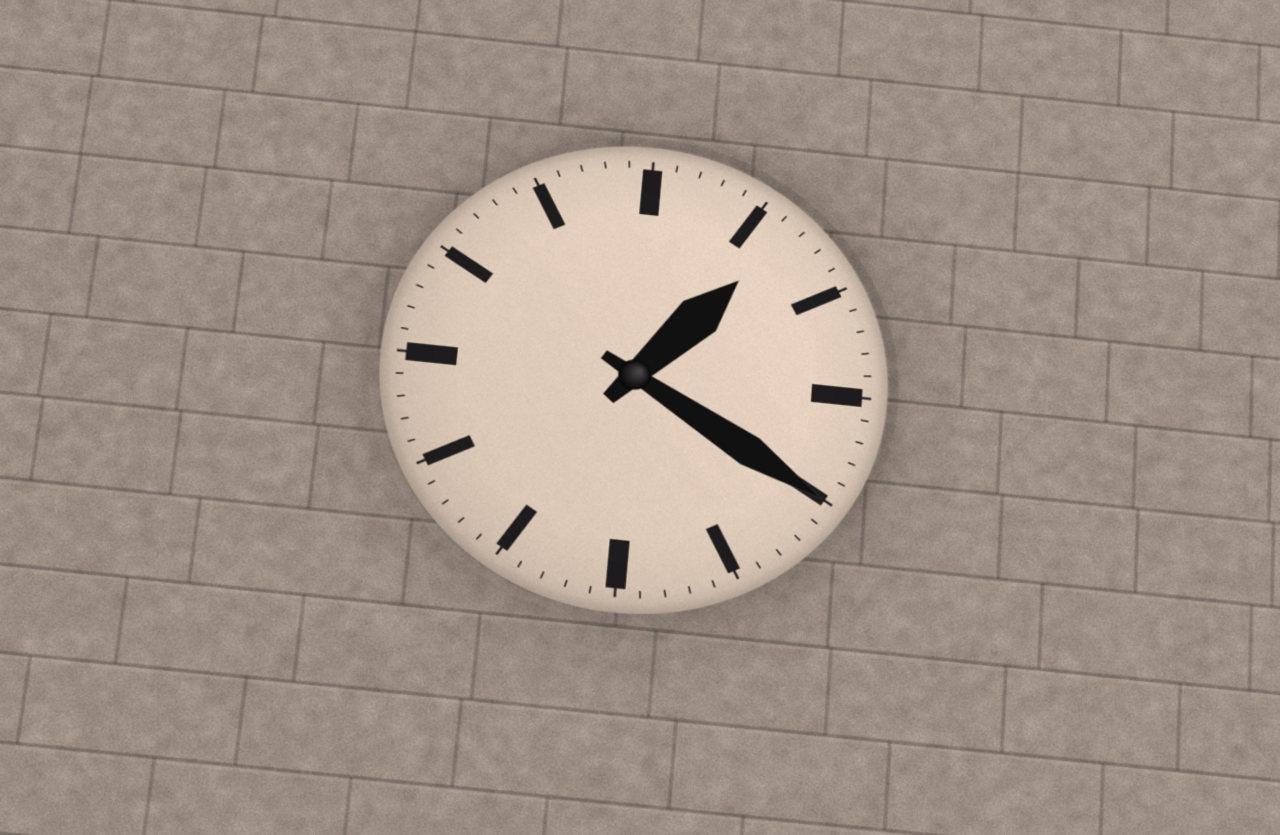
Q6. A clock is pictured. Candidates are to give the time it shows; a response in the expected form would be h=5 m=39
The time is h=1 m=20
